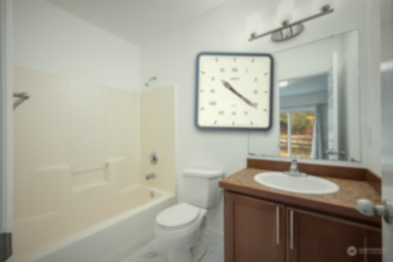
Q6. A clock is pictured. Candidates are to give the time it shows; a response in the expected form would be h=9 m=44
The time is h=10 m=21
